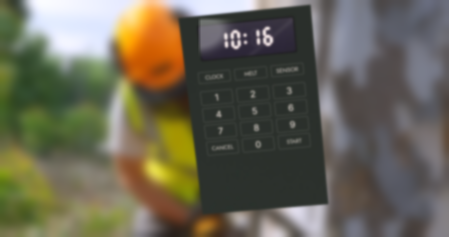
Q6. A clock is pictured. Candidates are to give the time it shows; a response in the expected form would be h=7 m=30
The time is h=10 m=16
